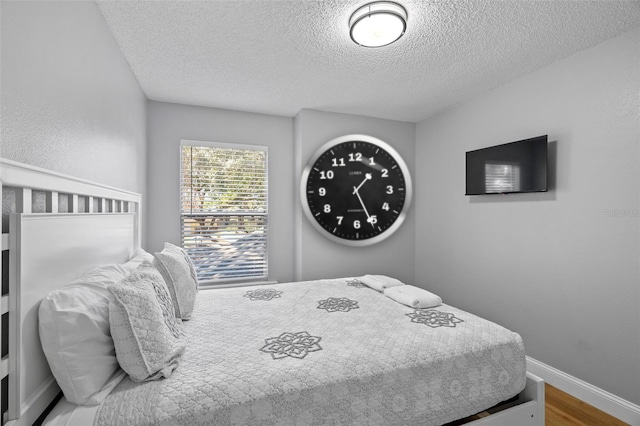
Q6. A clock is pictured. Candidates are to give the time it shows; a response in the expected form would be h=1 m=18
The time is h=1 m=26
